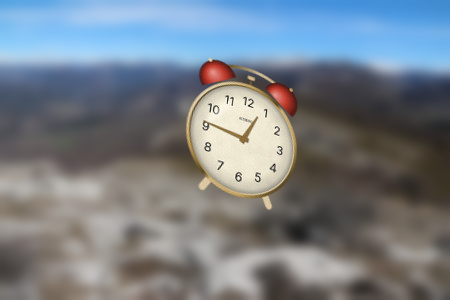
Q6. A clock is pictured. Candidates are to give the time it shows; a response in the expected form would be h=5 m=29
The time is h=12 m=46
